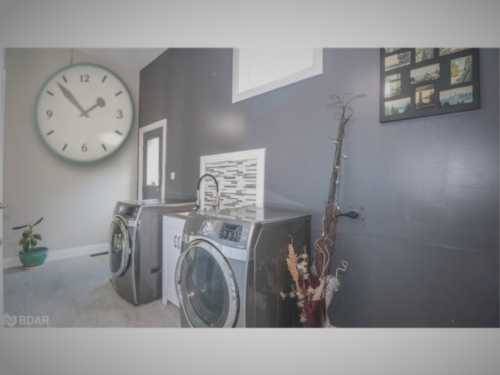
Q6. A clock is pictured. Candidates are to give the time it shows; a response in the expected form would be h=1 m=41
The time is h=1 m=53
